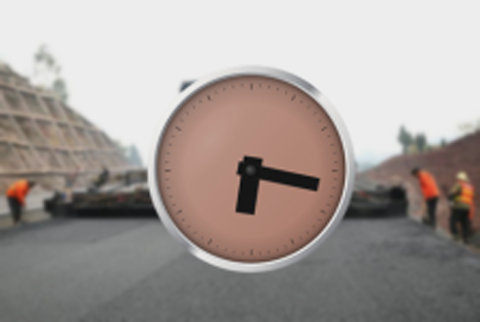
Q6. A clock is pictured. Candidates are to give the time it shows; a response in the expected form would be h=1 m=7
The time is h=6 m=17
